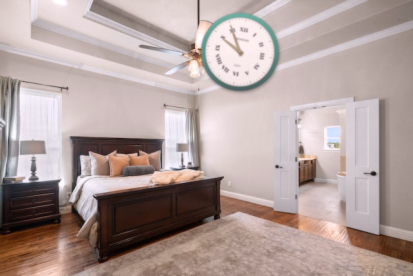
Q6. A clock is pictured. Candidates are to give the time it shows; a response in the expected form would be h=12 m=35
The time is h=9 m=55
